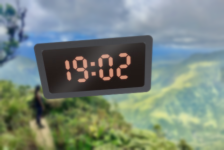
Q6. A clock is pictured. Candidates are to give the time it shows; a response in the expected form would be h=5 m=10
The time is h=19 m=2
